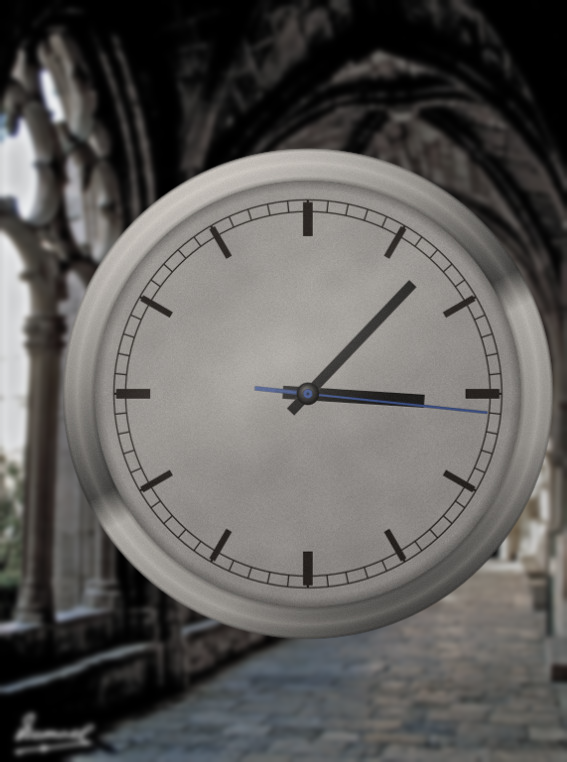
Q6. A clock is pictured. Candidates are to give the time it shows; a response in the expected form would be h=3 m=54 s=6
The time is h=3 m=7 s=16
